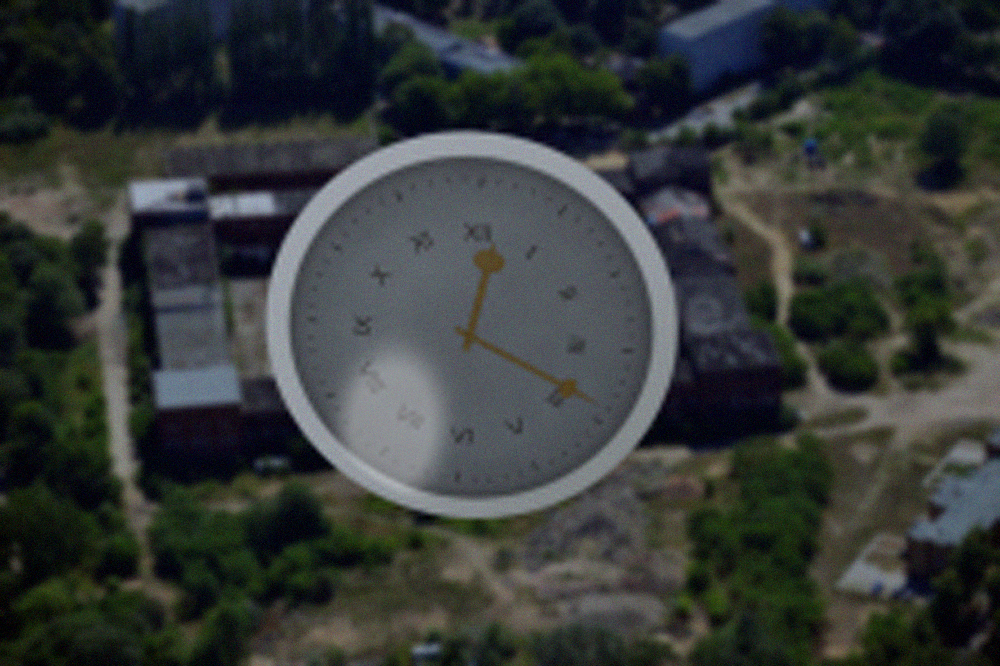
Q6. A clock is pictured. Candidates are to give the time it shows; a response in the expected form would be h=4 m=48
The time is h=12 m=19
